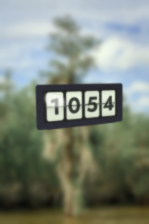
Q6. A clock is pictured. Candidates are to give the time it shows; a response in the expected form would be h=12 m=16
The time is h=10 m=54
